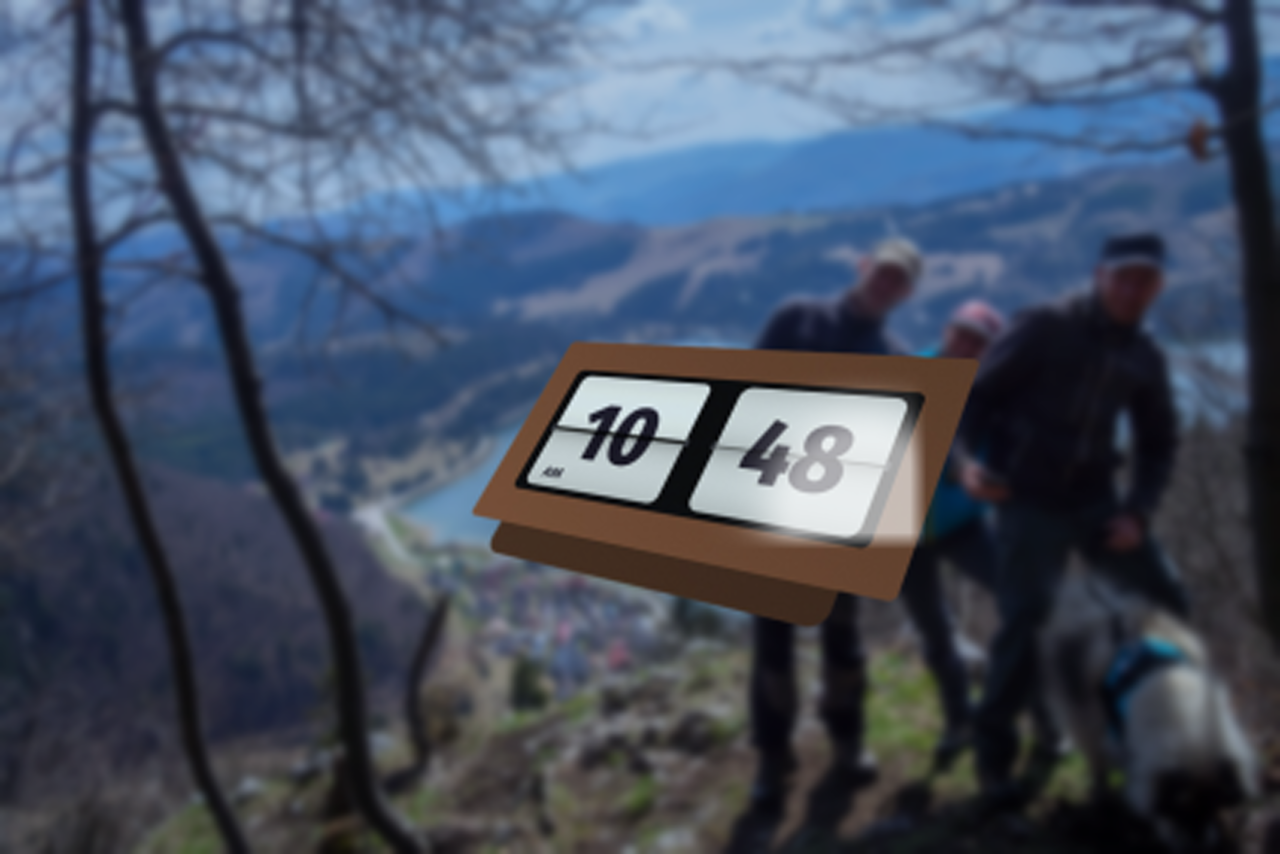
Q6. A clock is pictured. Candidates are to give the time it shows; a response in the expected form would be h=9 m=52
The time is h=10 m=48
